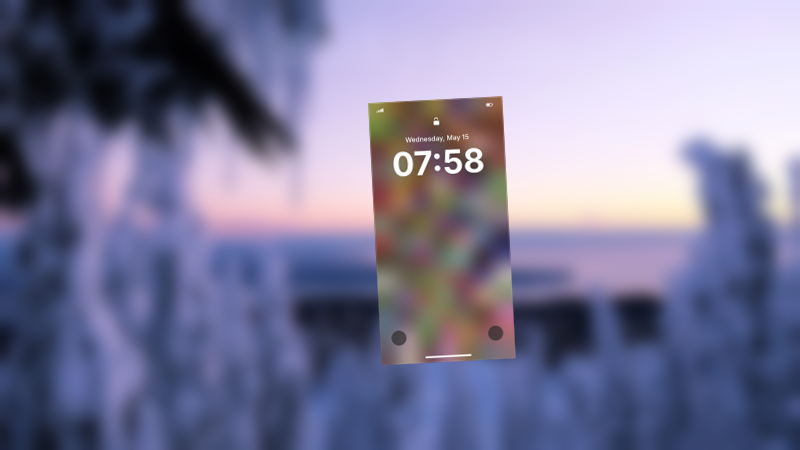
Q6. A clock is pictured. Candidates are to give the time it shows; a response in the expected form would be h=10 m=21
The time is h=7 m=58
